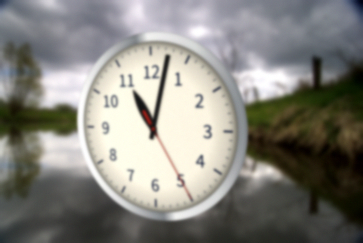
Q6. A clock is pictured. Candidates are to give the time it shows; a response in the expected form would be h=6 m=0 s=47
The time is h=11 m=2 s=25
